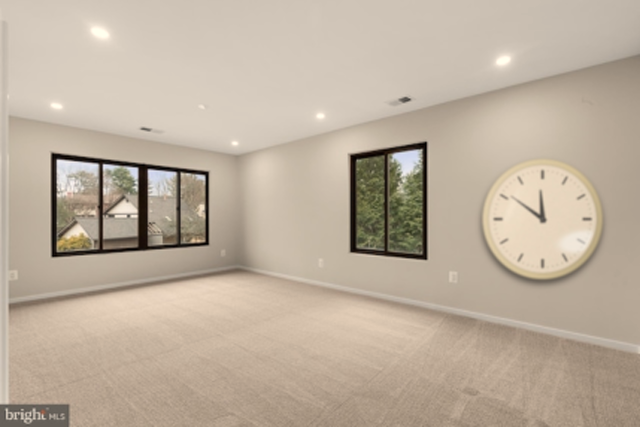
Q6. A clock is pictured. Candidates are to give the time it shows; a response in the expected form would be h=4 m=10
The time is h=11 m=51
